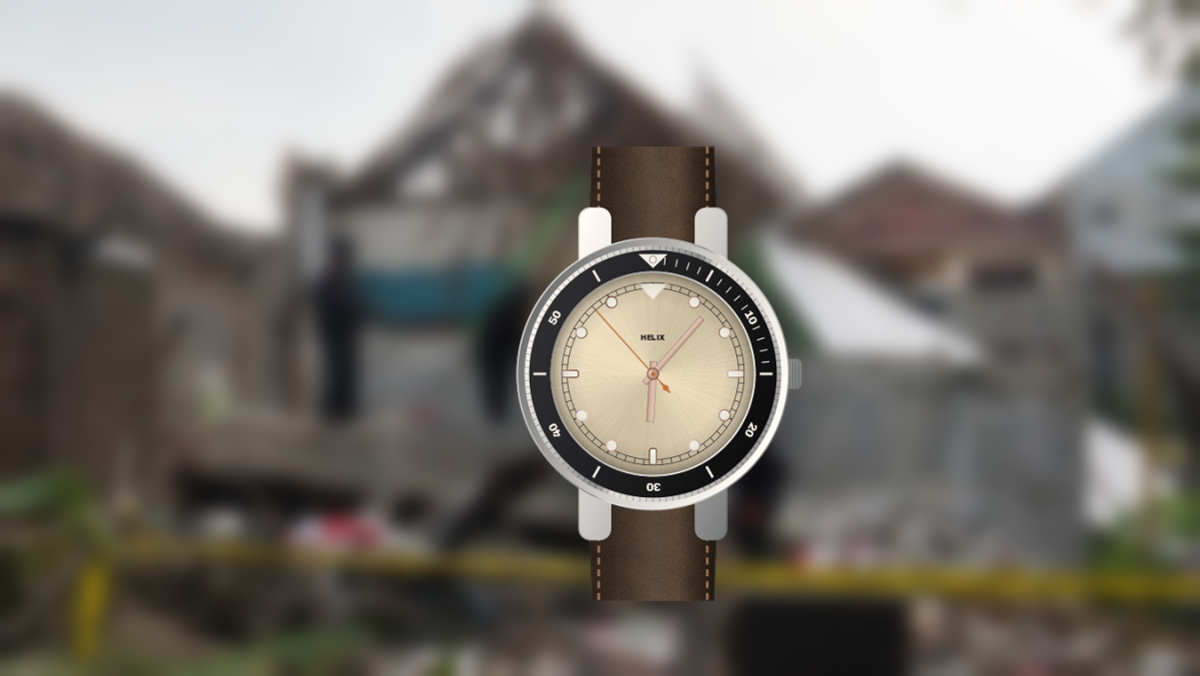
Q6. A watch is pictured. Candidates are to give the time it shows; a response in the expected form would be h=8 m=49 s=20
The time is h=6 m=6 s=53
